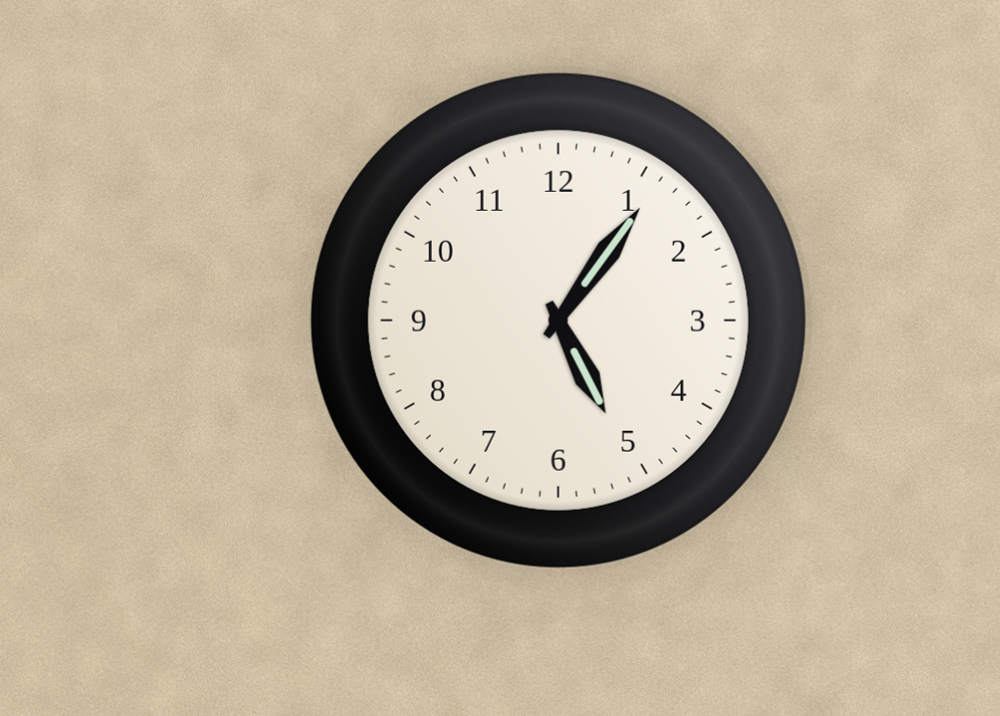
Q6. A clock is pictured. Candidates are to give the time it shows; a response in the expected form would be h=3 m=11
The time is h=5 m=6
